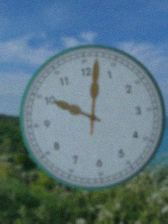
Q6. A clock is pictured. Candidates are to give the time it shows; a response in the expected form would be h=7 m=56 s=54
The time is h=10 m=2 s=2
